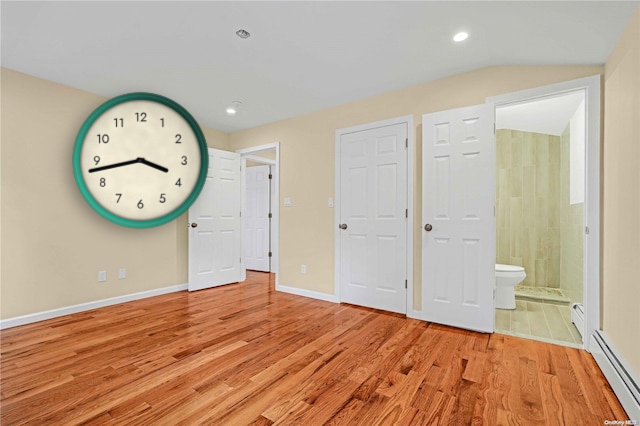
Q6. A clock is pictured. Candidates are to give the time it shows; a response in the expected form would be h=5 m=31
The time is h=3 m=43
